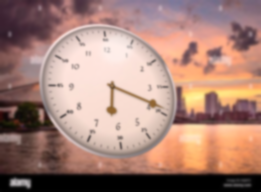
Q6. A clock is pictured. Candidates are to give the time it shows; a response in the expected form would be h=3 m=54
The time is h=6 m=19
